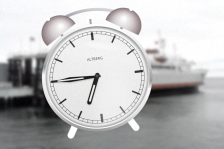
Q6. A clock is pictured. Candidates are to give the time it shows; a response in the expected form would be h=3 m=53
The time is h=6 m=45
